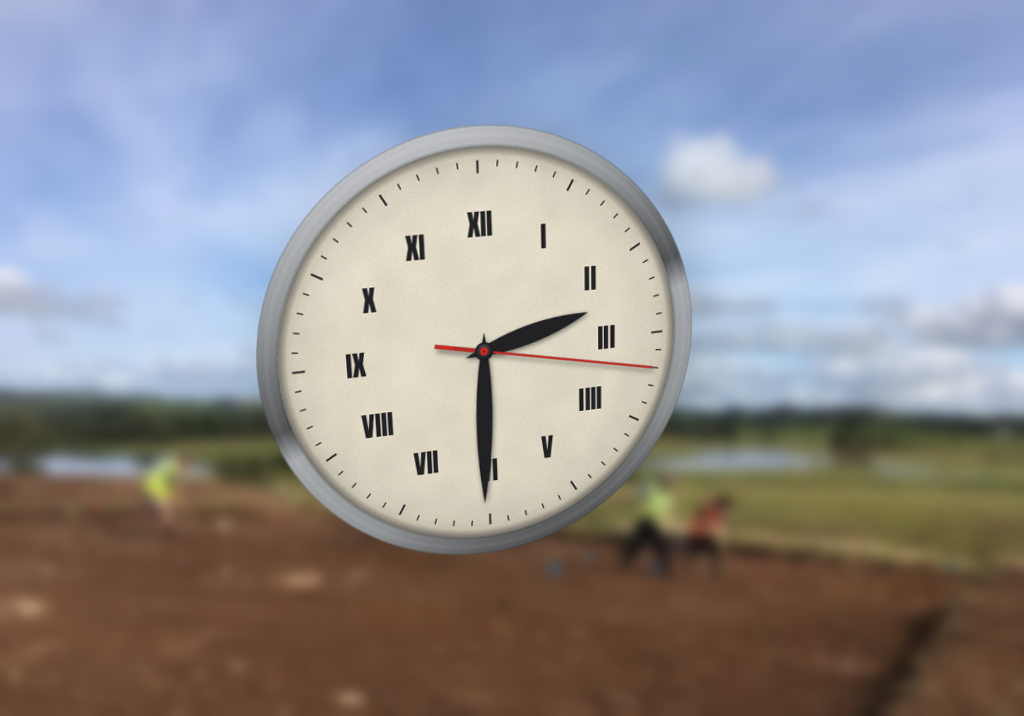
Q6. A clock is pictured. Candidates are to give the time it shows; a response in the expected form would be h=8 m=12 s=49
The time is h=2 m=30 s=17
